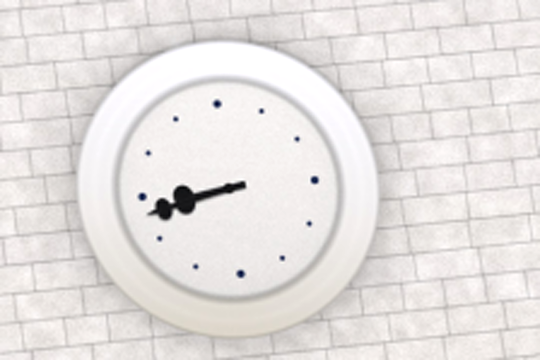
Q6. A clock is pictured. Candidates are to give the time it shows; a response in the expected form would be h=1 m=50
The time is h=8 m=43
